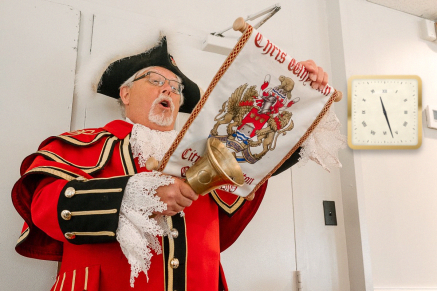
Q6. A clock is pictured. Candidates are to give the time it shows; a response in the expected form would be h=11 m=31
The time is h=11 m=27
